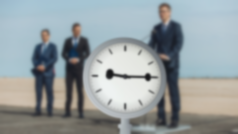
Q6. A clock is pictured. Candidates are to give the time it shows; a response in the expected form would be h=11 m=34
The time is h=9 m=15
